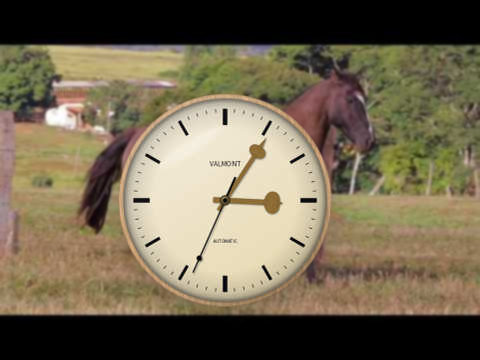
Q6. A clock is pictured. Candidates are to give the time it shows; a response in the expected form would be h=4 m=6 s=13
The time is h=3 m=5 s=34
